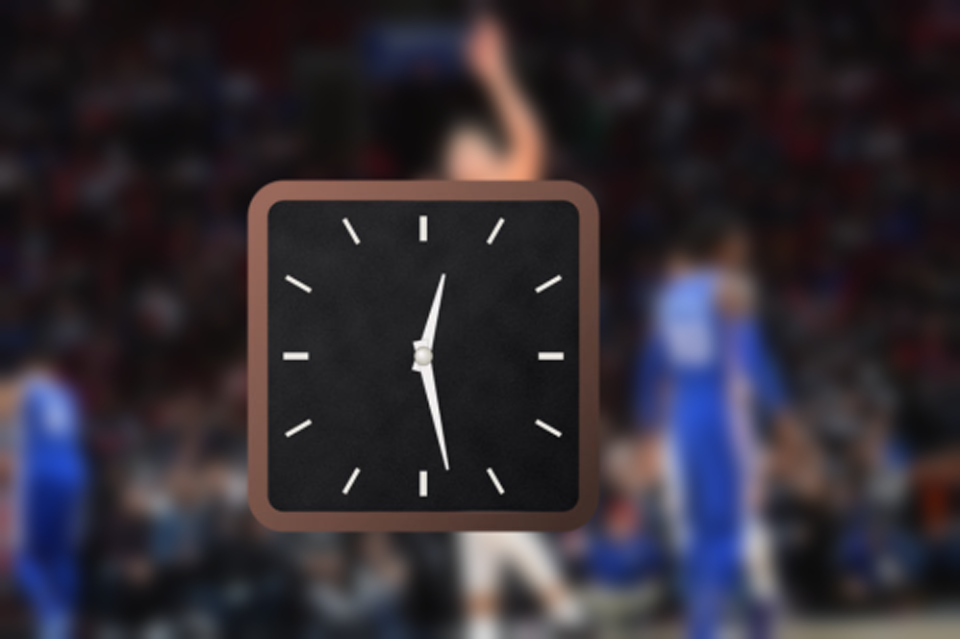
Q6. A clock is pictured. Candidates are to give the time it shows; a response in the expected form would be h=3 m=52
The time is h=12 m=28
